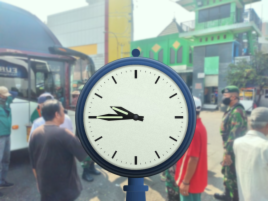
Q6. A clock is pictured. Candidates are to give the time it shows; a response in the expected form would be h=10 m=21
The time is h=9 m=45
